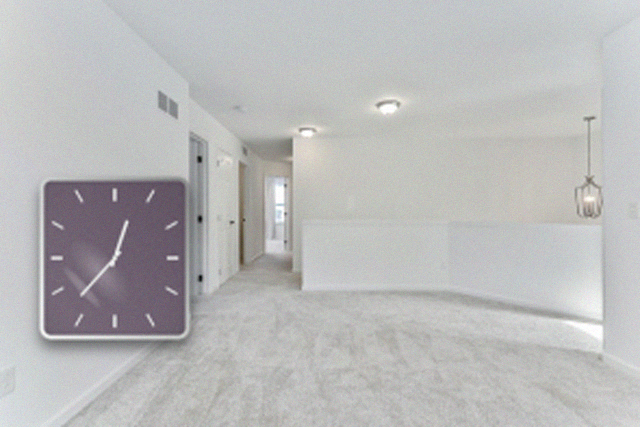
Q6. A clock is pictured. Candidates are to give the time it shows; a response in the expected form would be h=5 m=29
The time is h=12 m=37
